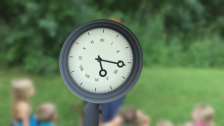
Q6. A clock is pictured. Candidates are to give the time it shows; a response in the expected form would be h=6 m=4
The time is h=5 m=16
